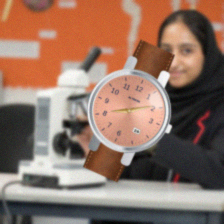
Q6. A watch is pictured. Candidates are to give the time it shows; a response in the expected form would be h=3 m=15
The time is h=8 m=9
